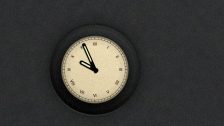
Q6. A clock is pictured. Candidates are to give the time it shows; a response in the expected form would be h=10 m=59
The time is h=9 m=56
